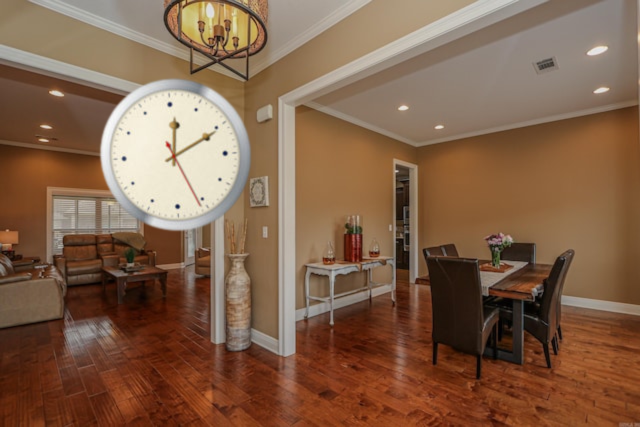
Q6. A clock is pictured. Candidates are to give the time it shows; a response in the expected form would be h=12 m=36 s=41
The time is h=12 m=10 s=26
